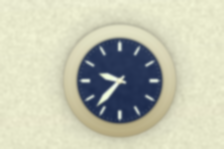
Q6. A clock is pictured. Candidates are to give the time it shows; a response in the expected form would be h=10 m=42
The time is h=9 m=37
